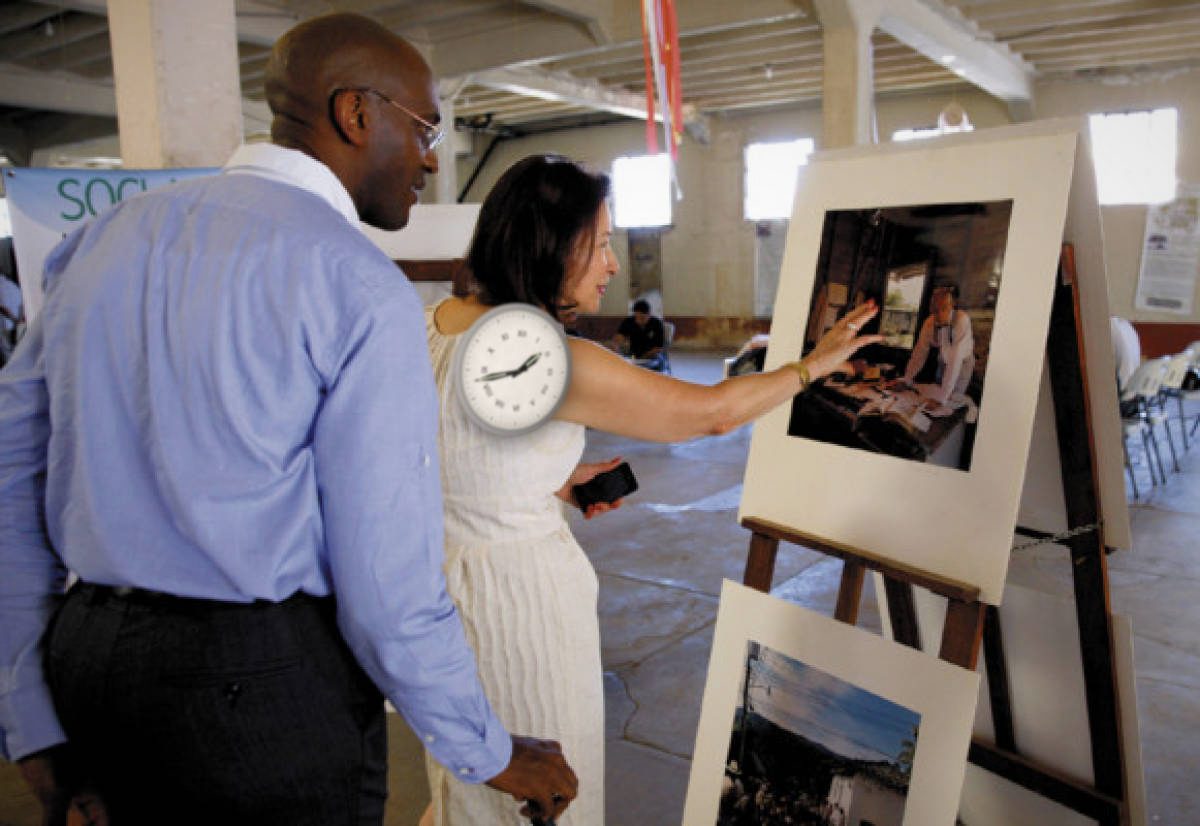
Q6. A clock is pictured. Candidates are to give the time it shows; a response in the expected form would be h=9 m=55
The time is h=1 m=43
